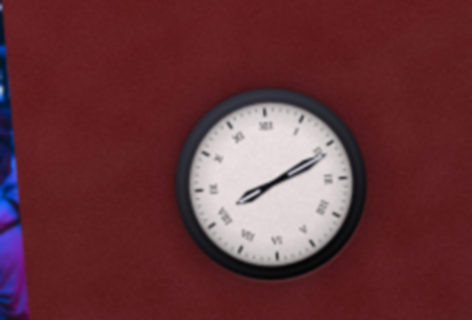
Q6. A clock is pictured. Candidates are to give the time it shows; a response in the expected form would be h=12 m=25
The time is h=8 m=11
